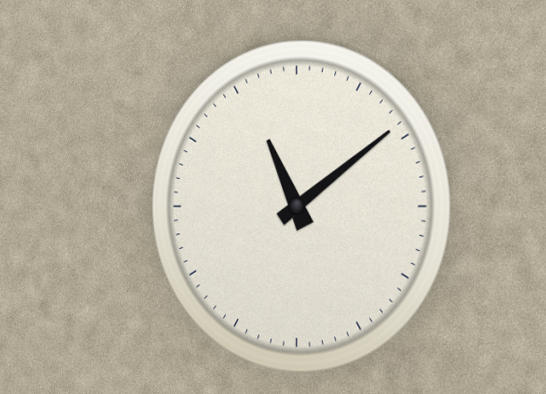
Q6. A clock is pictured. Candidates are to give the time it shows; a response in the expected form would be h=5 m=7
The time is h=11 m=9
